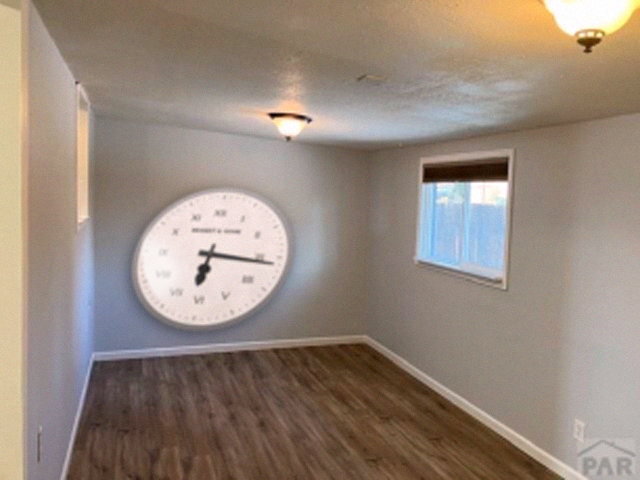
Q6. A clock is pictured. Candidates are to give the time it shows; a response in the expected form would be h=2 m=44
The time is h=6 m=16
